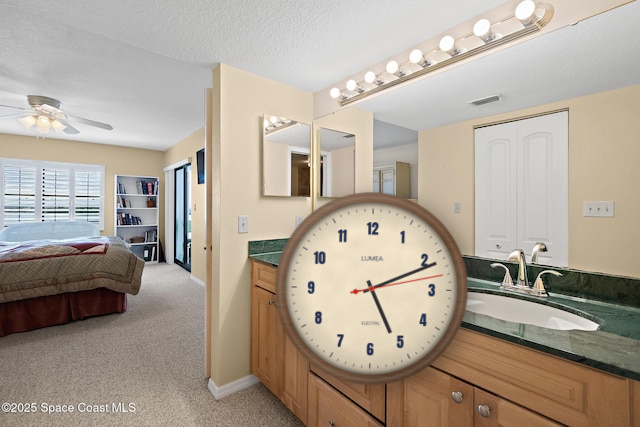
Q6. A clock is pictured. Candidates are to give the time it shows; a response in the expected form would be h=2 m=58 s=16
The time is h=5 m=11 s=13
